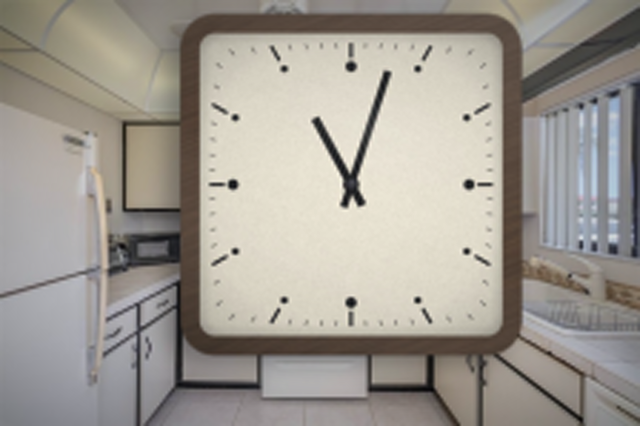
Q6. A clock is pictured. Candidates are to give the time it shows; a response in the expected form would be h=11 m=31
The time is h=11 m=3
